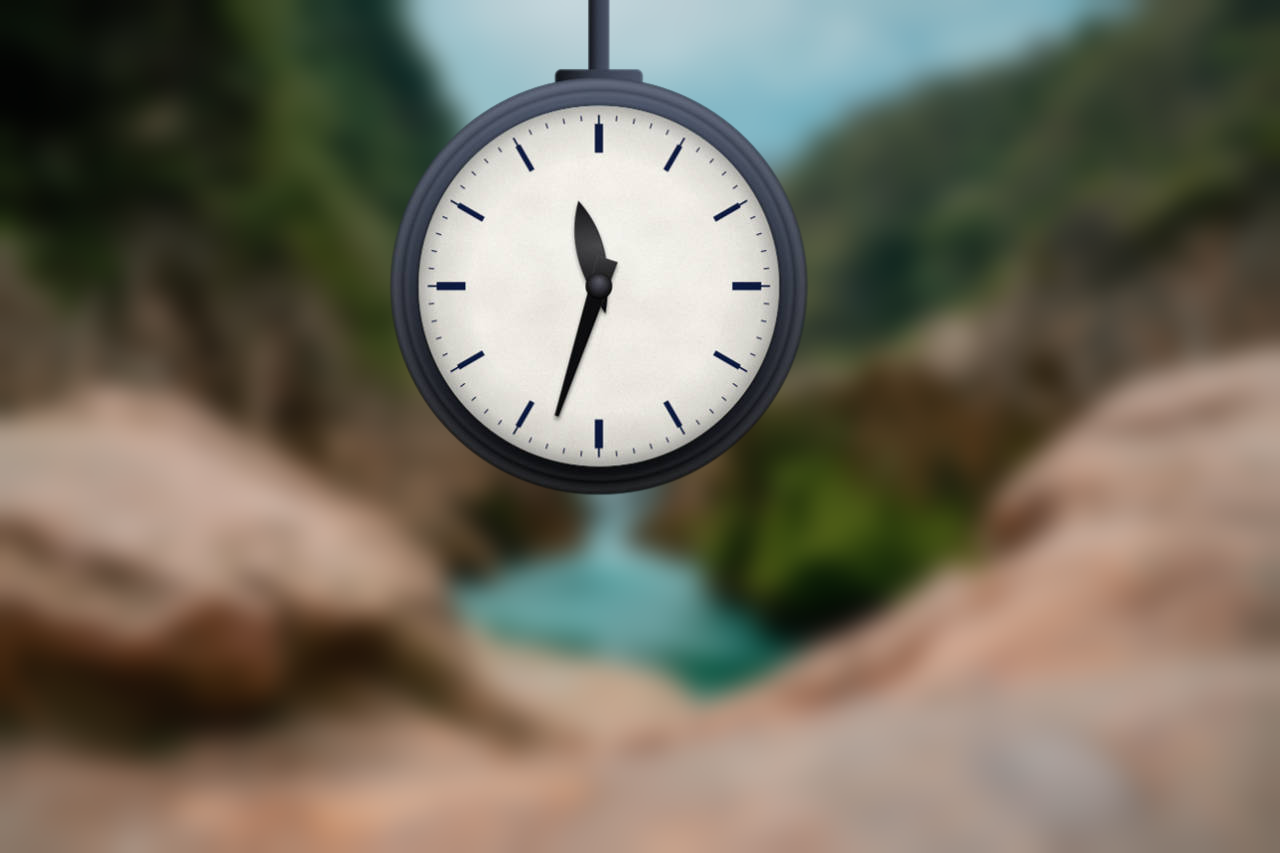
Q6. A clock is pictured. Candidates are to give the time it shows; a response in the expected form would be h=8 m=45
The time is h=11 m=33
